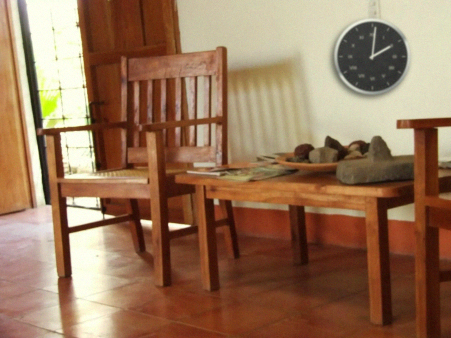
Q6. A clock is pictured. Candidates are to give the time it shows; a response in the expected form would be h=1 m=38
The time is h=2 m=1
